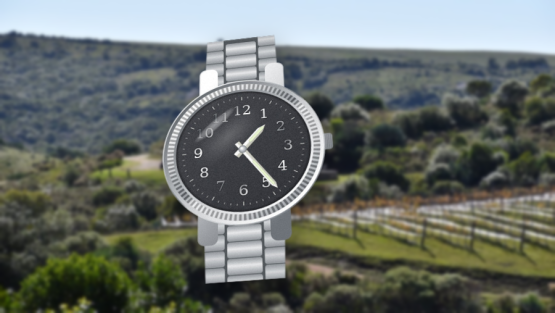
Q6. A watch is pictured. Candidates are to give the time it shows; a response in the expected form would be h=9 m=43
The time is h=1 m=24
